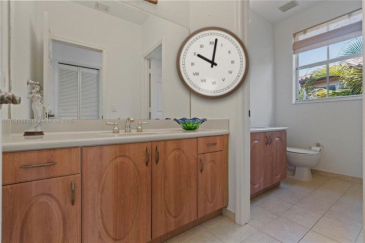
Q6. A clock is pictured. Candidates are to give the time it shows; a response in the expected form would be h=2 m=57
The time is h=10 m=2
